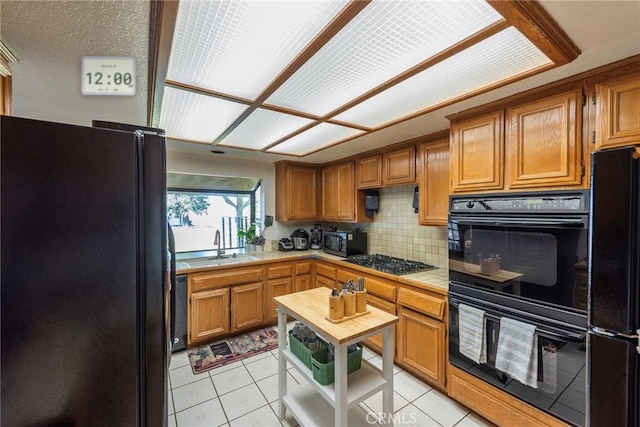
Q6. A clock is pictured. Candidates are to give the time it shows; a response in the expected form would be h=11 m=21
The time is h=12 m=0
